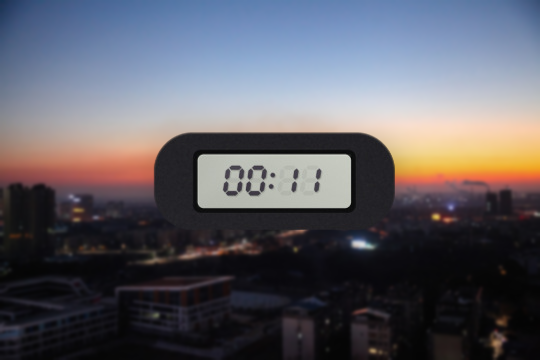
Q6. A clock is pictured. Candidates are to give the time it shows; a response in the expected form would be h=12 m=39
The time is h=0 m=11
